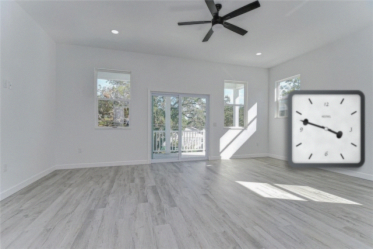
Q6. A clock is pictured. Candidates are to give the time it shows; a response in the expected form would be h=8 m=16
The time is h=3 m=48
